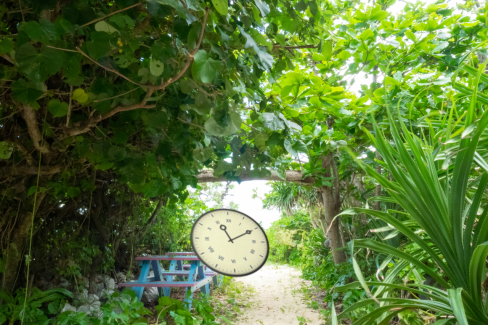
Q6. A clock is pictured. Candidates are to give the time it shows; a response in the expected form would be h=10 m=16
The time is h=11 m=10
